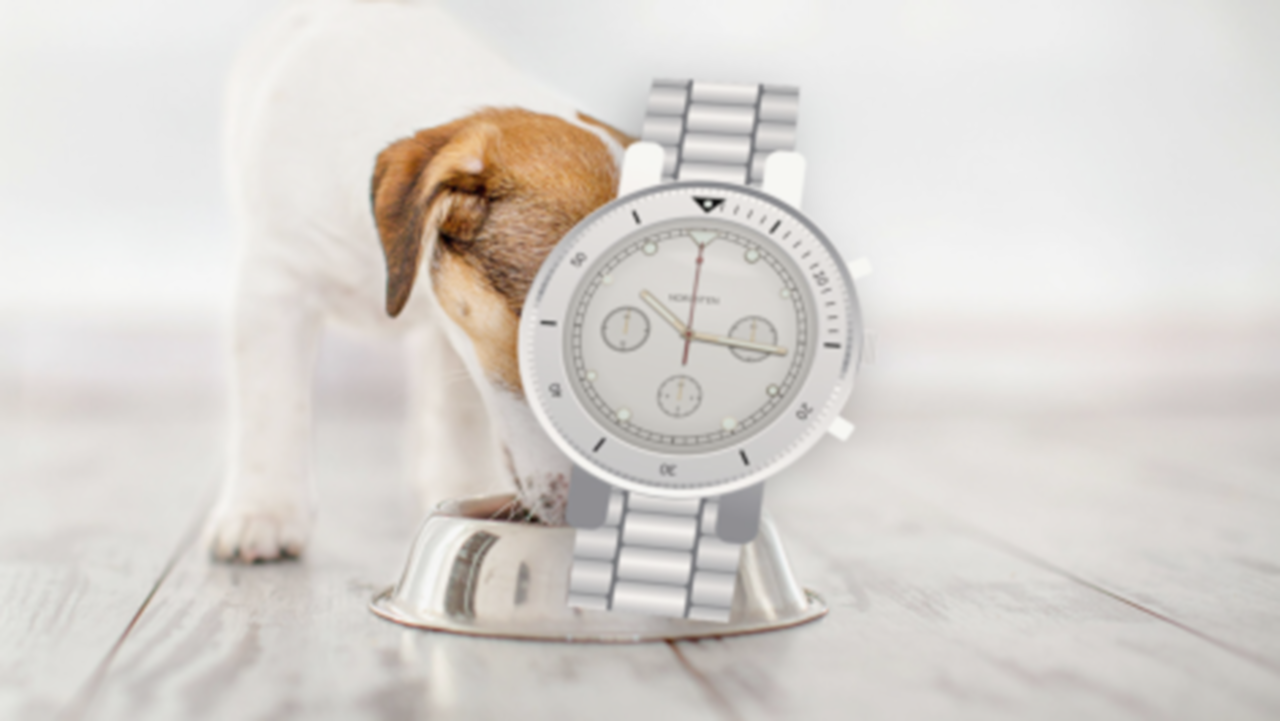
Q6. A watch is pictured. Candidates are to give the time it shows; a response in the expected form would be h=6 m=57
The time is h=10 m=16
